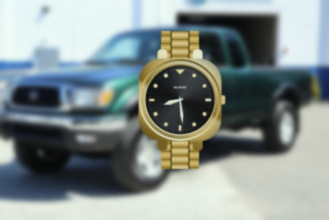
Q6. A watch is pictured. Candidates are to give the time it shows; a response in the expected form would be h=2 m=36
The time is h=8 m=29
